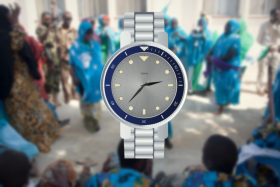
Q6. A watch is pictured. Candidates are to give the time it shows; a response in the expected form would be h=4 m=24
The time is h=2 m=37
